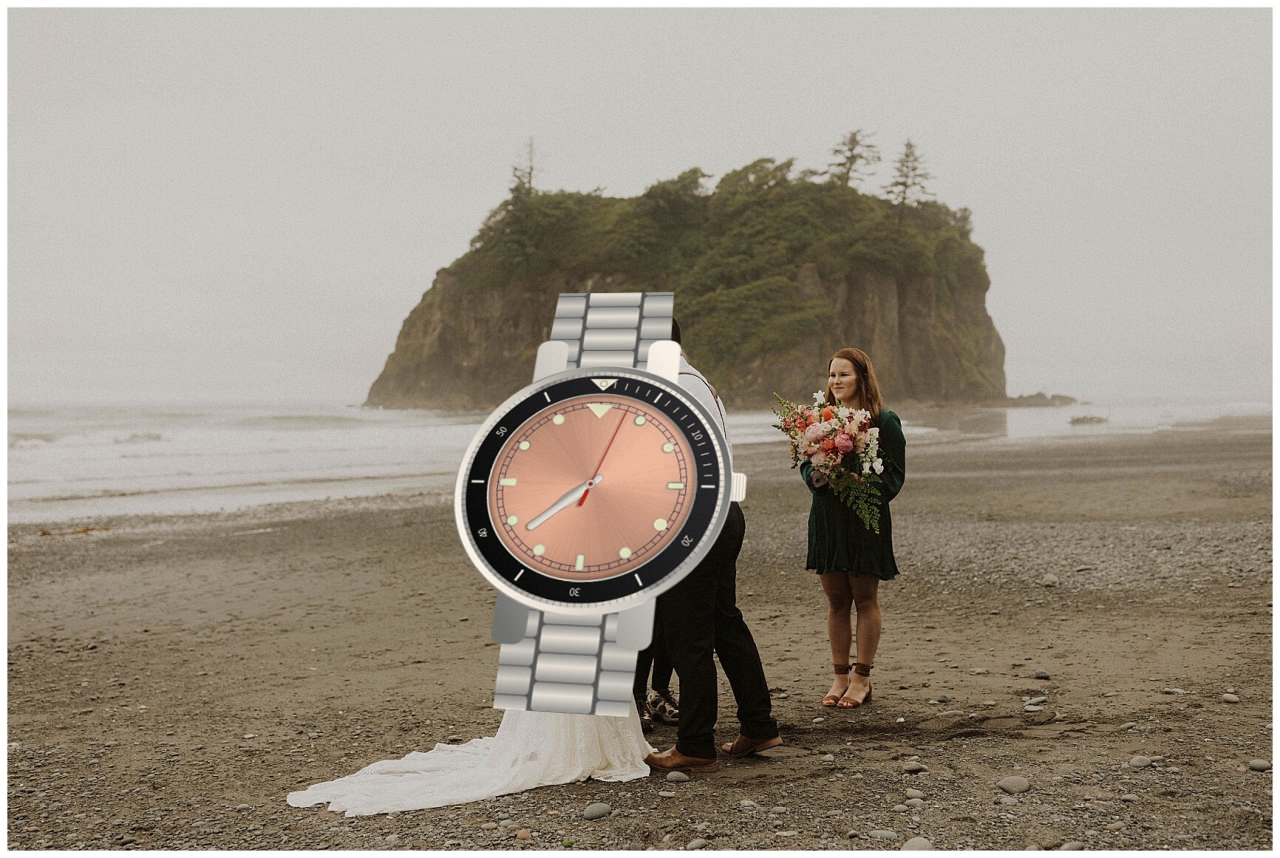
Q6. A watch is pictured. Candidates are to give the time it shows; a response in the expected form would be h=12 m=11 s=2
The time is h=7 m=38 s=3
